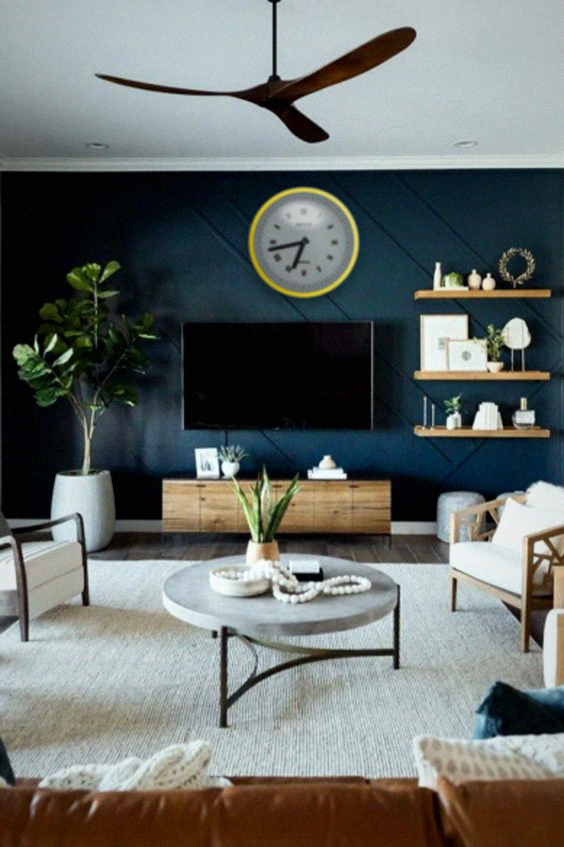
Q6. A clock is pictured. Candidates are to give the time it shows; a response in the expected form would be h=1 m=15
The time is h=6 m=43
